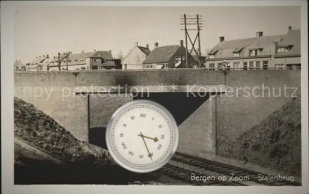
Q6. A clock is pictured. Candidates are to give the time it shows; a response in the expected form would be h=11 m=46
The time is h=3 m=26
